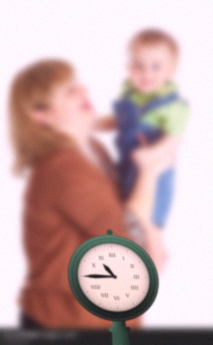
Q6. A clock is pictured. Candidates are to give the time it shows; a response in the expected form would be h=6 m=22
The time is h=10 m=45
